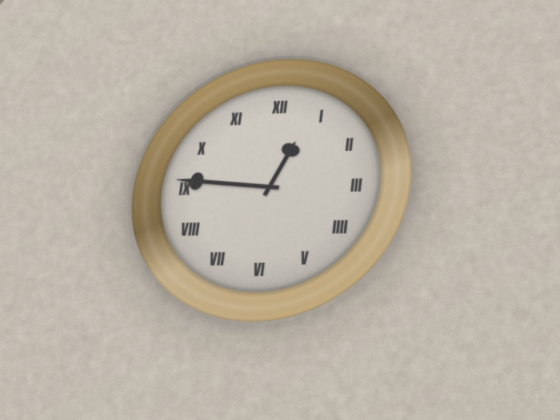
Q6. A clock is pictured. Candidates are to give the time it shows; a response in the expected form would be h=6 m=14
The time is h=12 m=46
